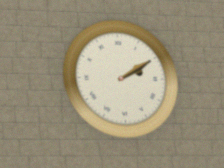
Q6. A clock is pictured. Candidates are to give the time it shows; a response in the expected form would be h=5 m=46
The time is h=2 m=10
